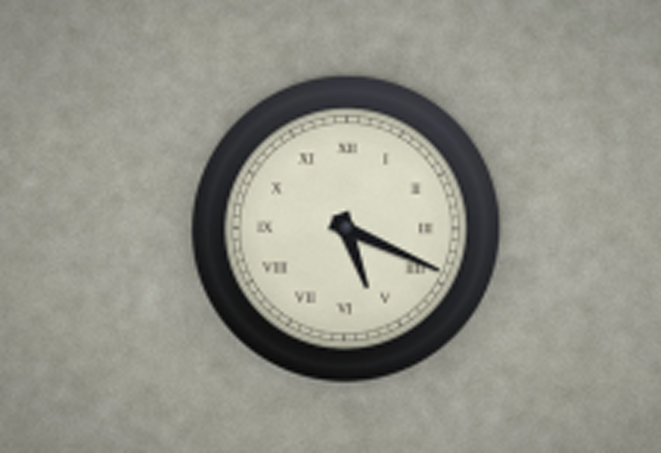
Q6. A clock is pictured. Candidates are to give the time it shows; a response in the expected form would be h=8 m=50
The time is h=5 m=19
